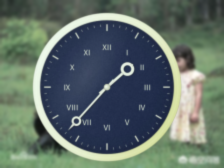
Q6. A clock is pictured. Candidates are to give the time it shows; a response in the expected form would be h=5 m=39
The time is h=1 m=37
